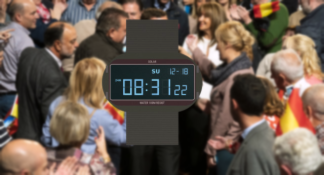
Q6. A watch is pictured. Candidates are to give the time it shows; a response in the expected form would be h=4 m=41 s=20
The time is h=8 m=31 s=22
